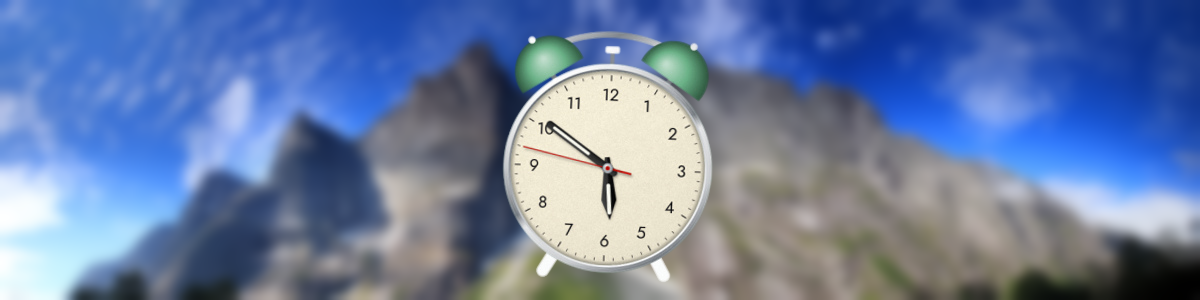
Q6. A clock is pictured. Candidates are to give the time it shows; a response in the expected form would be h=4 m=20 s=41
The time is h=5 m=50 s=47
